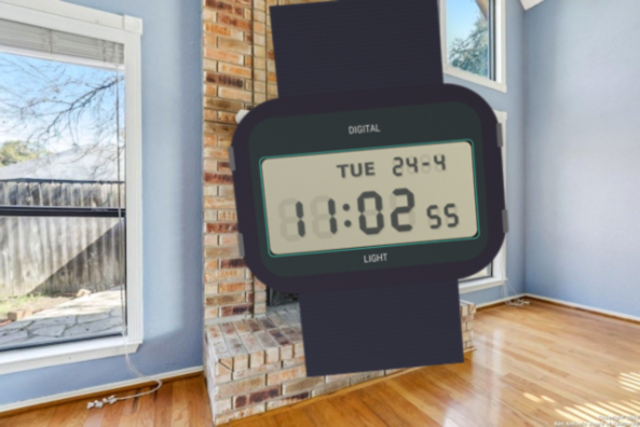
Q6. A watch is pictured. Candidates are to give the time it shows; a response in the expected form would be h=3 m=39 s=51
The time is h=11 m=2 s=55
